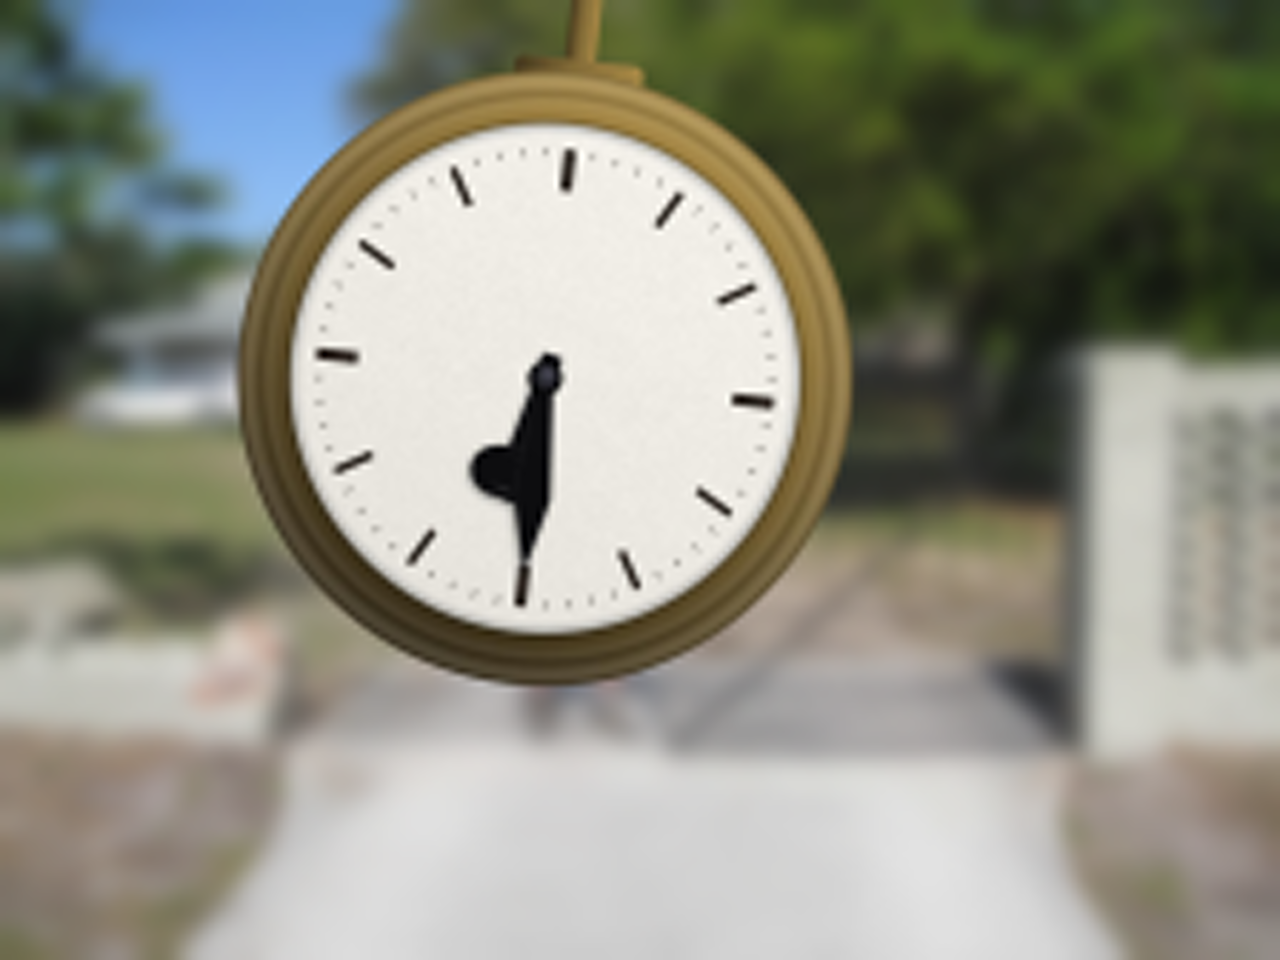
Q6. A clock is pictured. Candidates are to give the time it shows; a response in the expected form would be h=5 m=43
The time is h=6 m=30
